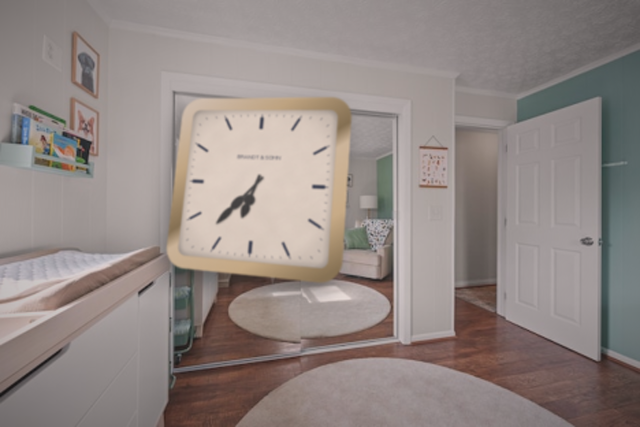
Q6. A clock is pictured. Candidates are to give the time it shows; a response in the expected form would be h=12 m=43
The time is h=6 m=37
